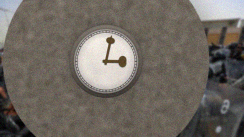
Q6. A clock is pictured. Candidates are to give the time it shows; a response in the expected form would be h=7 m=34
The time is h=3 m=2
